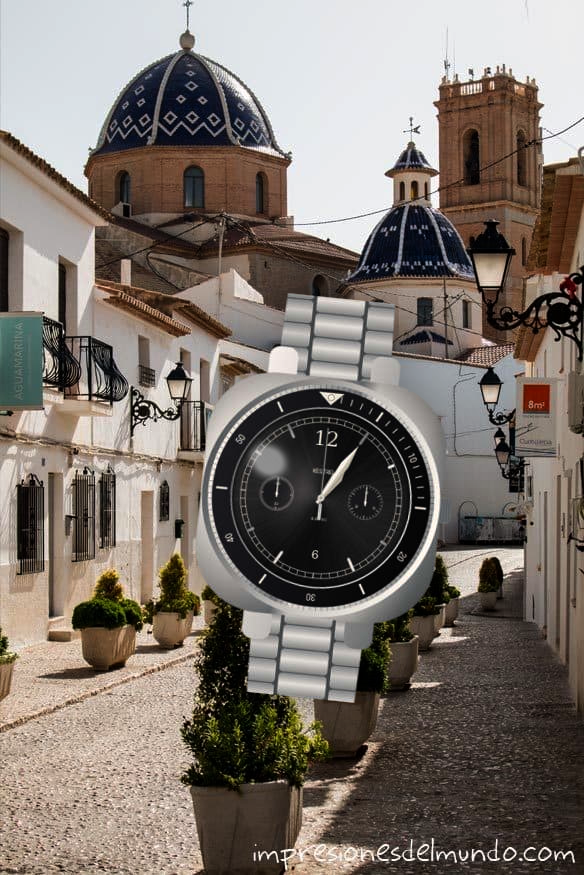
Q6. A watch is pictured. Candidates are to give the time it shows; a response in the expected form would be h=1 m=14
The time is h=1 m=5
